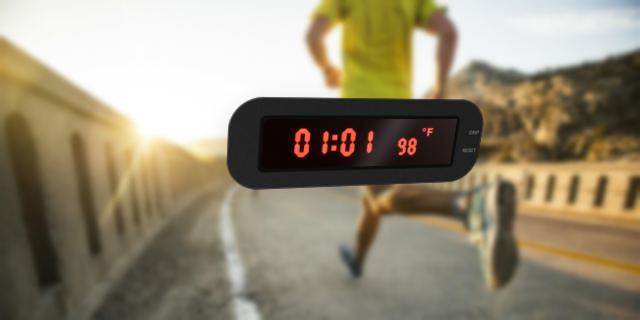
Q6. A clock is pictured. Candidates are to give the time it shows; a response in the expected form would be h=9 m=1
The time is h=1 m=1
